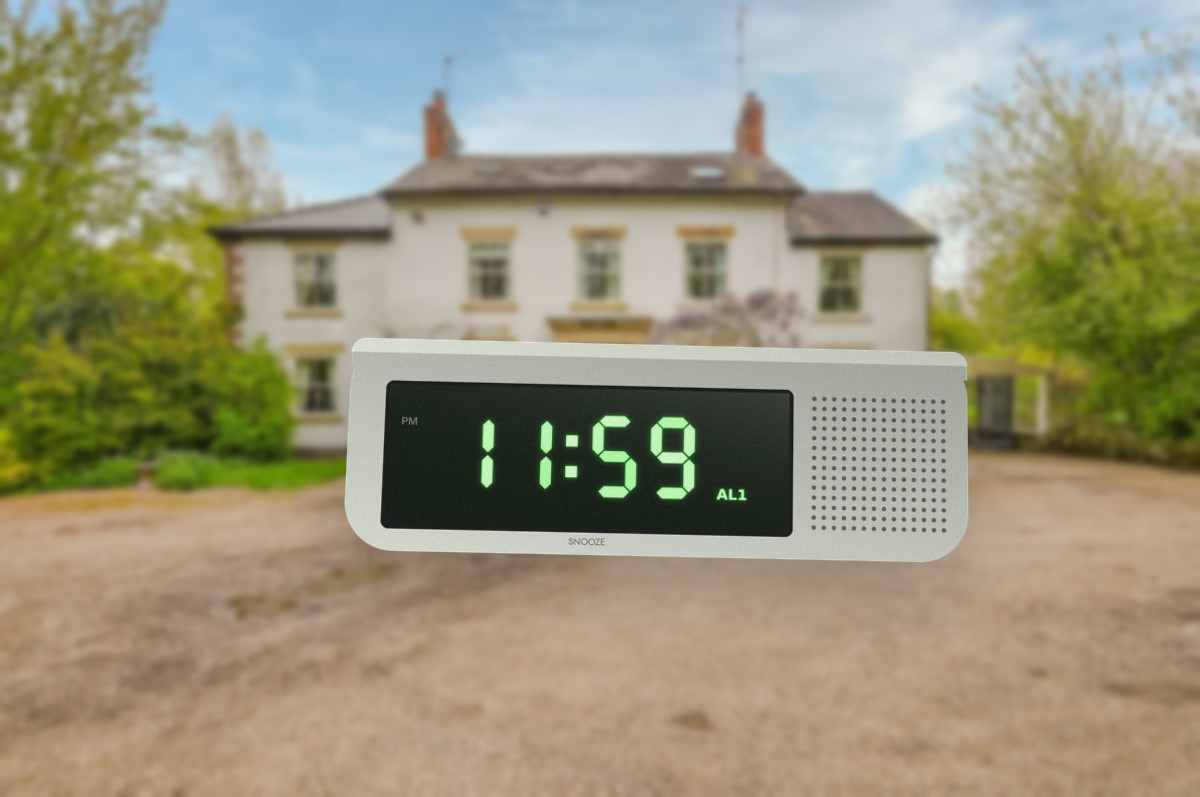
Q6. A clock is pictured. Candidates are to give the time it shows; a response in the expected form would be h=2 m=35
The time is h=11 m=59
